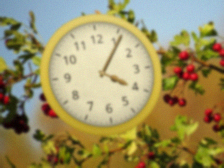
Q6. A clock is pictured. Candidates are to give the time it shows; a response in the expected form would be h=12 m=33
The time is h=4 m=6
